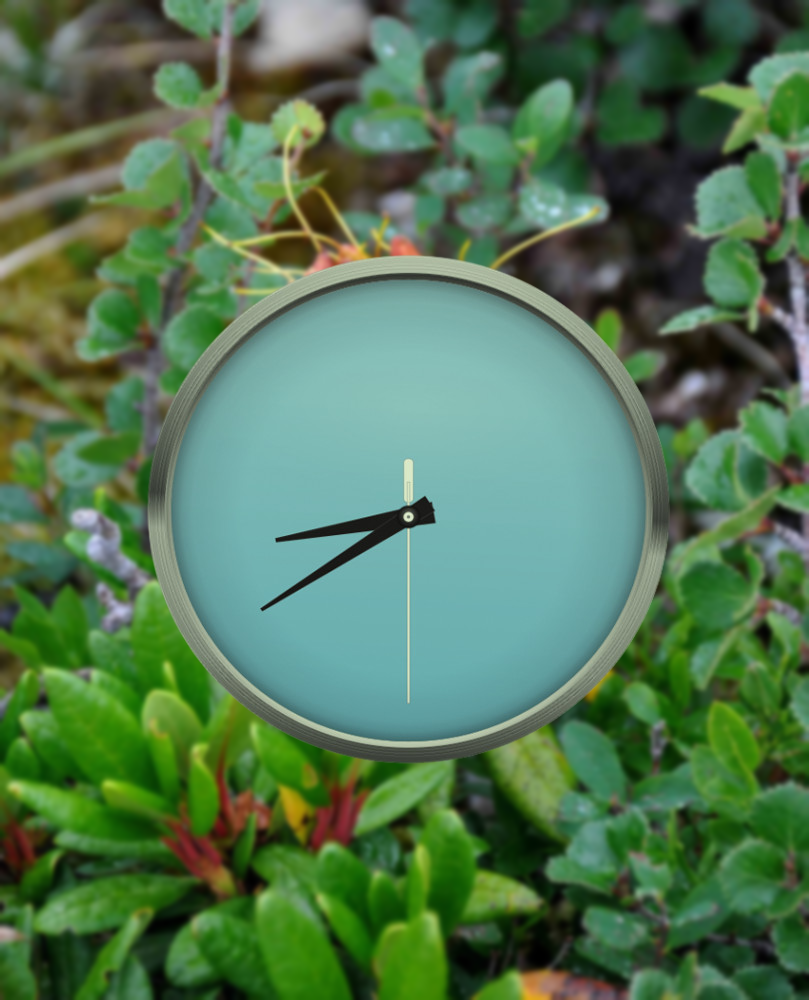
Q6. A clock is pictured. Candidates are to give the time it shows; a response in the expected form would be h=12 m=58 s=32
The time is h=8 m=39 s=30
